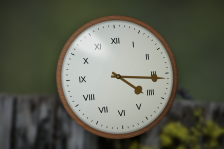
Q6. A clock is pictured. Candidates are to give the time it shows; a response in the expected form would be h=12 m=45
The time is h=4 m=16
